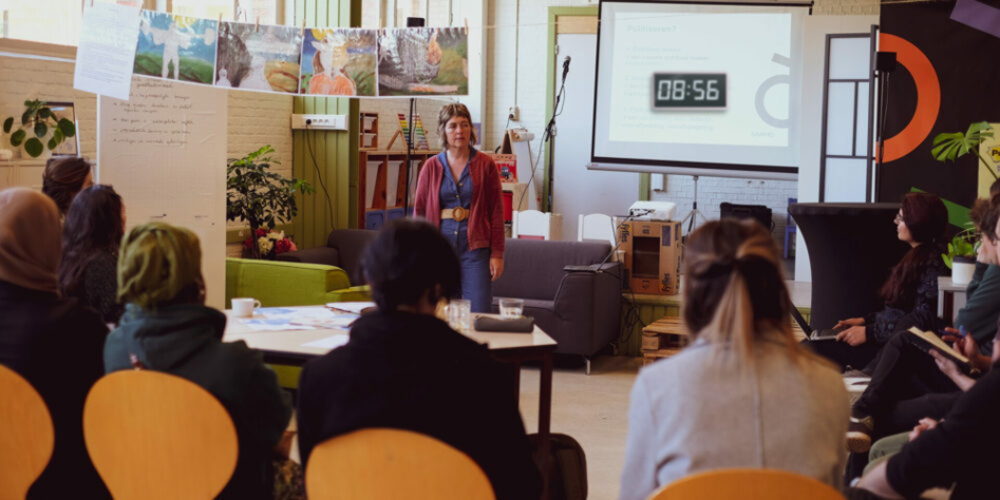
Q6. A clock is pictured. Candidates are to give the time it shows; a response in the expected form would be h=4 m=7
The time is h=8 m=56
